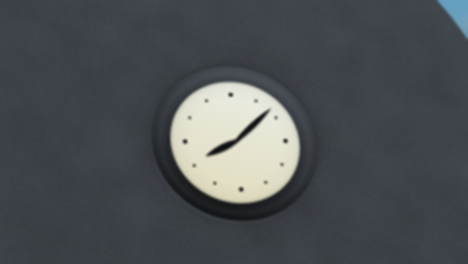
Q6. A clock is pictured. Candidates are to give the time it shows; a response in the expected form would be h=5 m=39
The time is h=8 m=8
